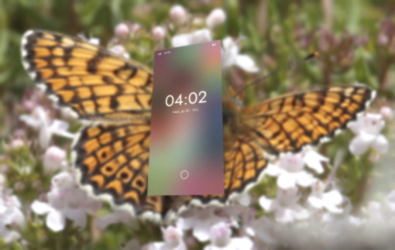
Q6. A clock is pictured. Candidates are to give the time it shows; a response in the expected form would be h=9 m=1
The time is h=4 m=2
